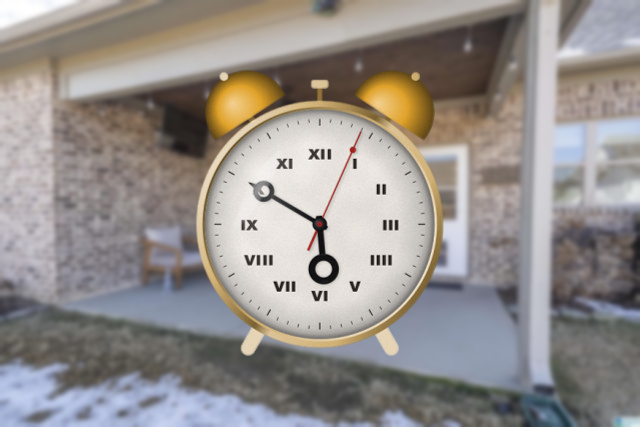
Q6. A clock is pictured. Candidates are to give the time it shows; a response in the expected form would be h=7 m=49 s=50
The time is h=5 m=50 s=4
